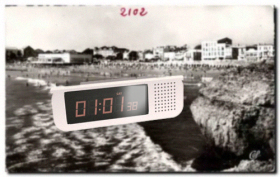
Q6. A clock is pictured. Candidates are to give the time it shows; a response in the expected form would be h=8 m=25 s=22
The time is h=1 m=1 s=38
